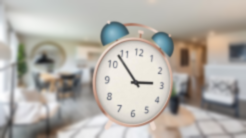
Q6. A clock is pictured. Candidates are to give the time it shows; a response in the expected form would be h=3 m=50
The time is h=2 m=53
